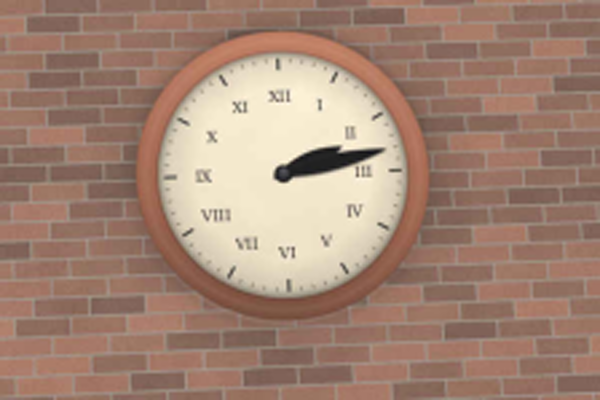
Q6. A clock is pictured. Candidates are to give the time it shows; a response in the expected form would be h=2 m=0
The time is h=2 m=13
